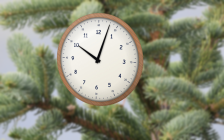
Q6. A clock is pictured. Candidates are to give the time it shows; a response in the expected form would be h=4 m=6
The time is h=10 m=3
